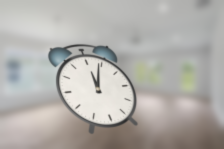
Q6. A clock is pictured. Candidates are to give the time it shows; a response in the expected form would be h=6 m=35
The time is h=12 m=4
